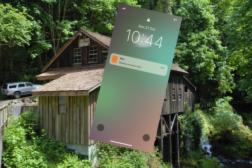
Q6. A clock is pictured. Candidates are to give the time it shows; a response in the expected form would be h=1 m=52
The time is h=10 m=44
